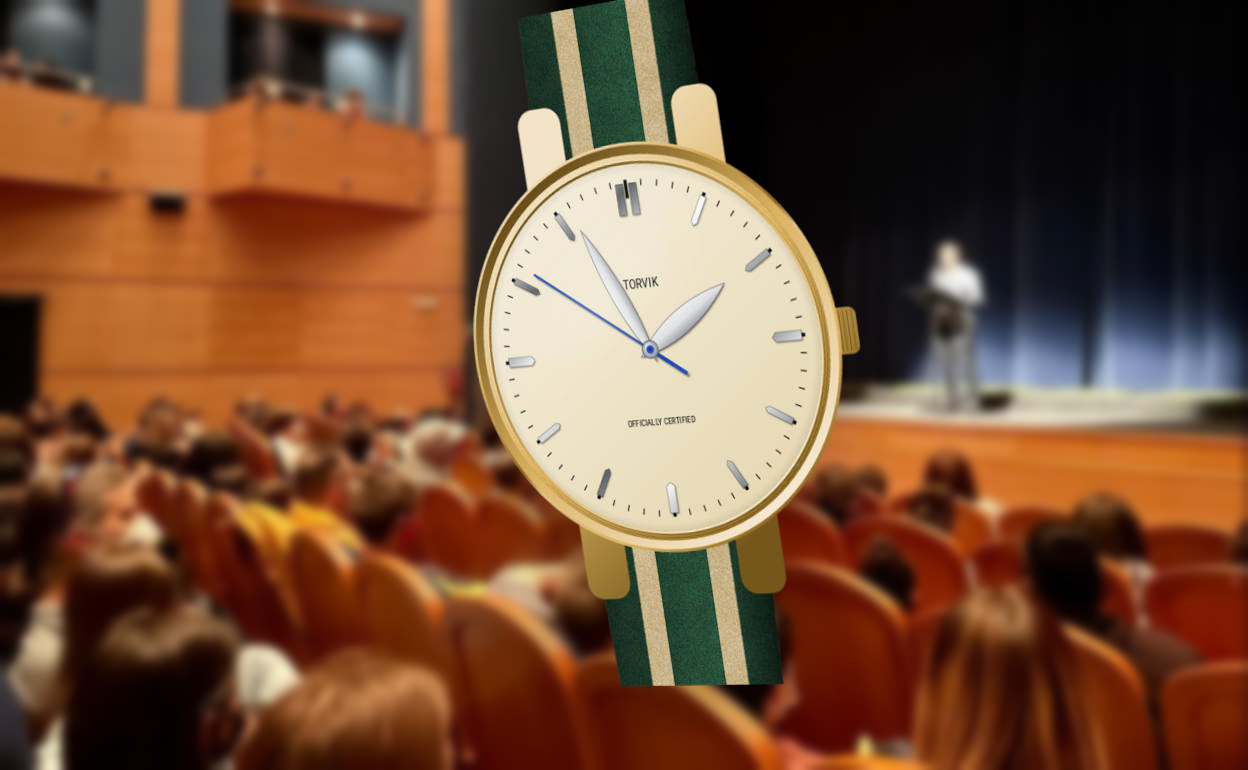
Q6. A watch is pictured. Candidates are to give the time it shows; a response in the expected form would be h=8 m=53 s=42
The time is h=1 m=55 s=51
